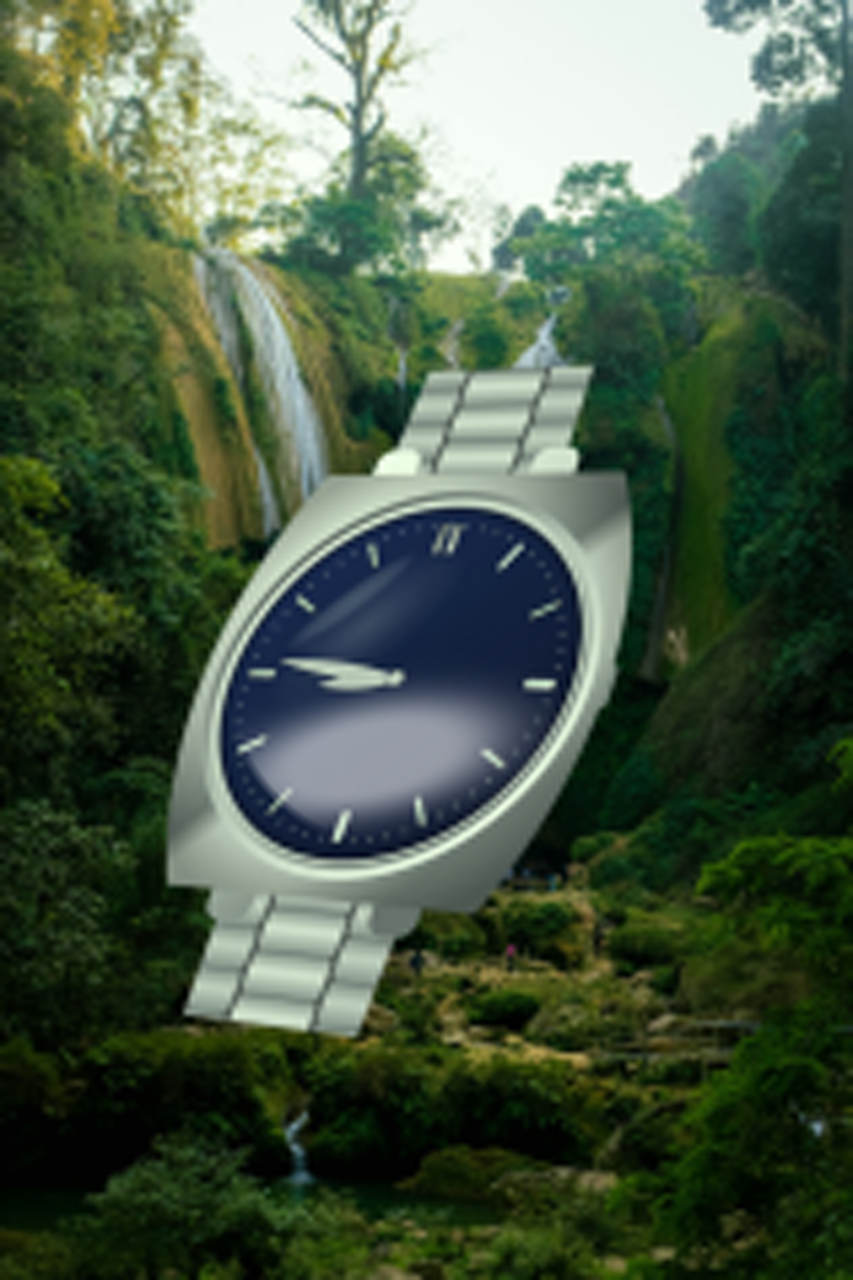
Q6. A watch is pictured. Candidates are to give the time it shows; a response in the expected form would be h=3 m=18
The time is h=8 m=46
